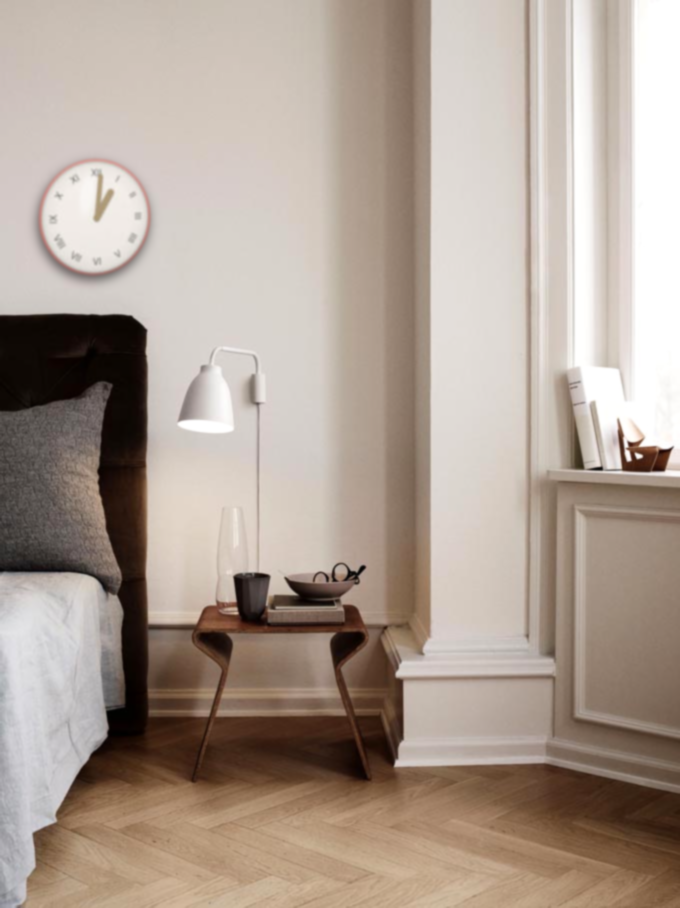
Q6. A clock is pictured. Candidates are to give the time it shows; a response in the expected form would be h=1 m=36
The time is h=1 m=1
